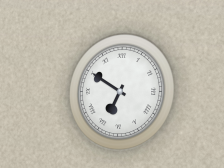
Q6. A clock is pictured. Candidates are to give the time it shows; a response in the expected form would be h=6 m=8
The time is h=6 m=50
